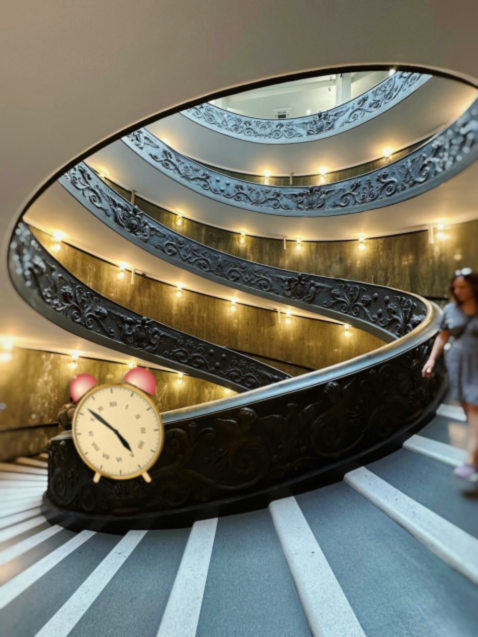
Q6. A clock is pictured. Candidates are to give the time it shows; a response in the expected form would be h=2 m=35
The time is h=4 m=52
